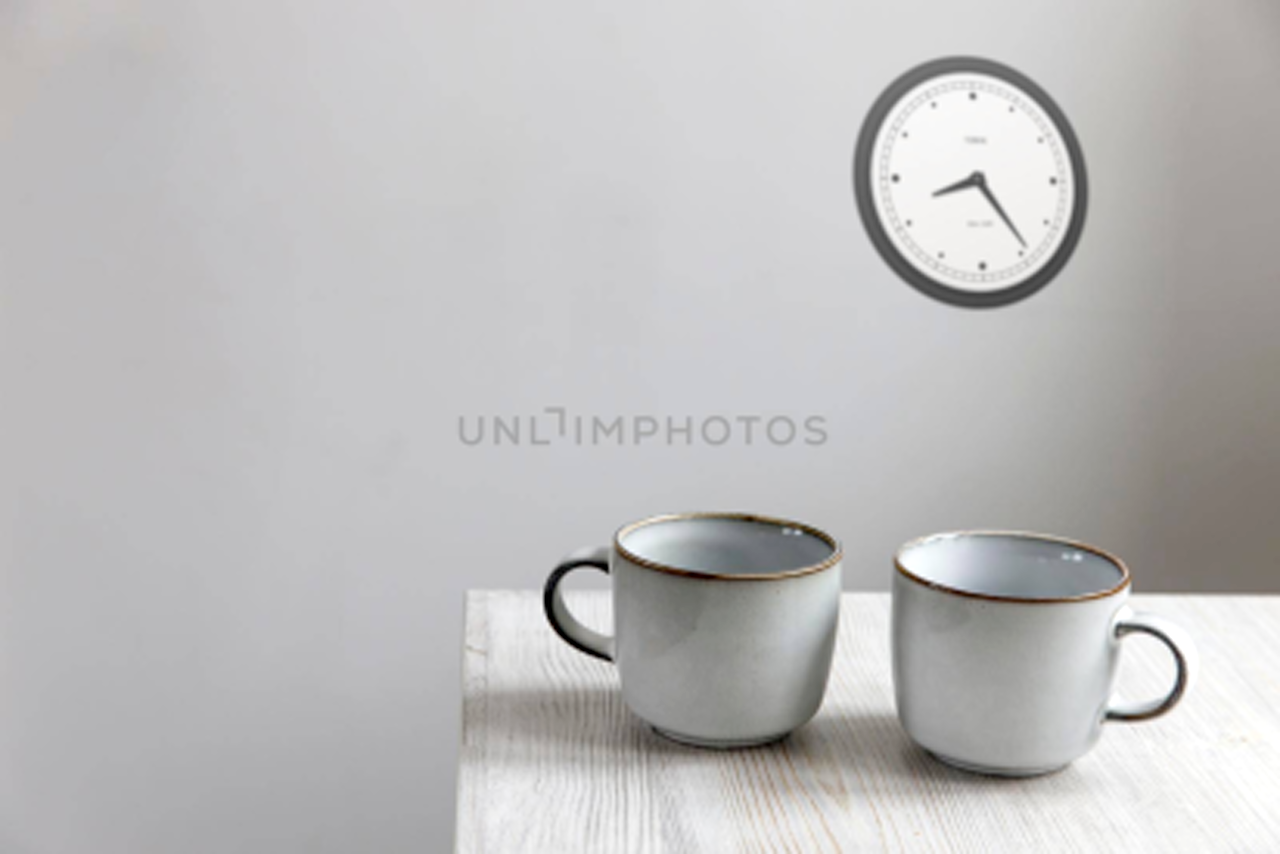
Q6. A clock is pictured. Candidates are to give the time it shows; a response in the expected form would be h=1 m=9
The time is h=8 m=24
